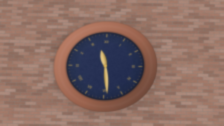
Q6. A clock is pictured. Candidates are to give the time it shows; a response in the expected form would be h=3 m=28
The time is h=11 m=29
